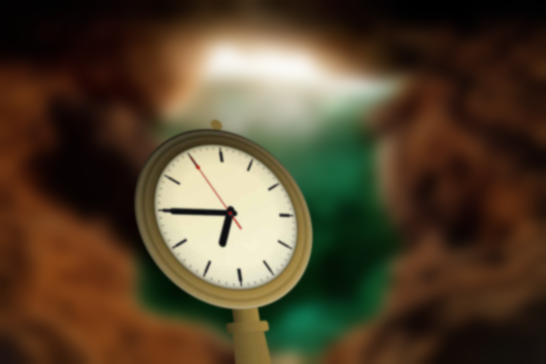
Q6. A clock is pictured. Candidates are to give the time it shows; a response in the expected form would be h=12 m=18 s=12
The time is h=6 m=44 s=55
